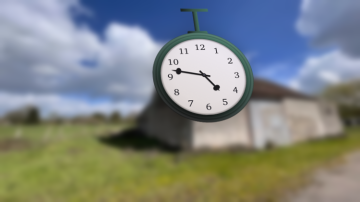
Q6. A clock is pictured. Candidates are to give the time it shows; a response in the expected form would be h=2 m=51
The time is h=4 m=47
